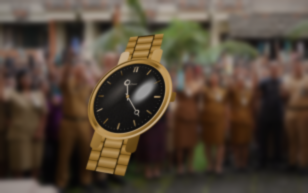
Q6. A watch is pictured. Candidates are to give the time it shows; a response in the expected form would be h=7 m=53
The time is h=11 m=23
